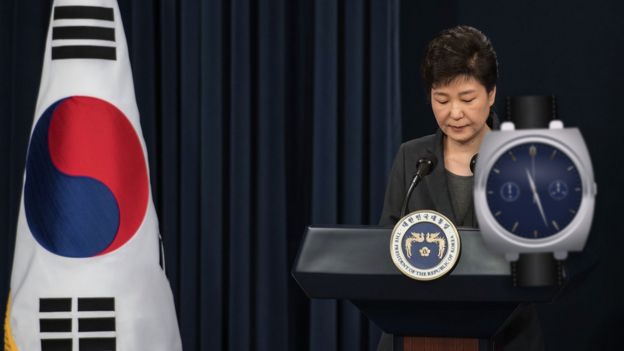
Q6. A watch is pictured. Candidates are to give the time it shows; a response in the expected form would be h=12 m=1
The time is h=11 m=27
